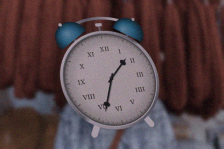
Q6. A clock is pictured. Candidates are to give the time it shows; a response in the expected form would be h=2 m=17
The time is h=1 m=34
